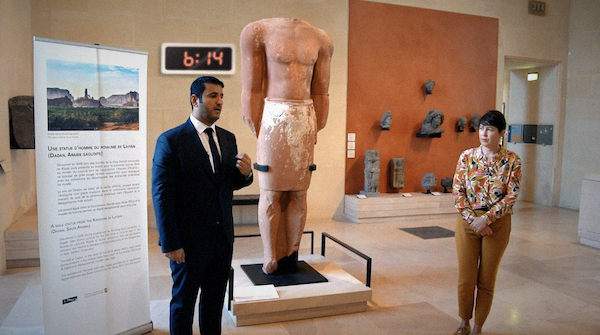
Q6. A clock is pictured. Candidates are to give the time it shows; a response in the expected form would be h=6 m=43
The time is h=6 m=14
